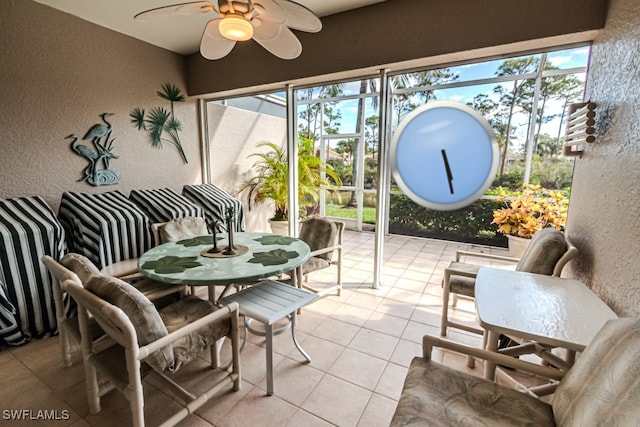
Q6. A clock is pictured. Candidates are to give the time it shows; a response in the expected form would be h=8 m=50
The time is h=5 m=28
